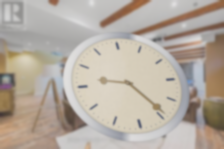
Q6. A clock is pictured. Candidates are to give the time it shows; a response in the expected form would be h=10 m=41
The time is h=9 m=24
